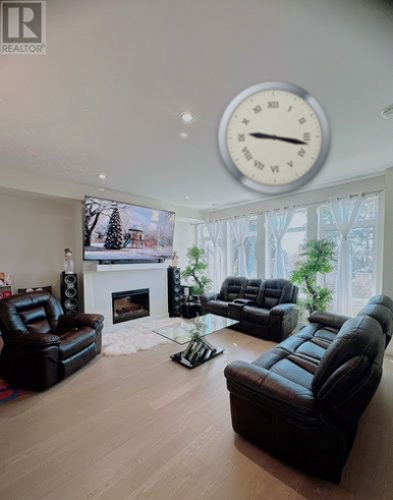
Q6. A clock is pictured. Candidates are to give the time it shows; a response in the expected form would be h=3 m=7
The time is h=9 m=17
